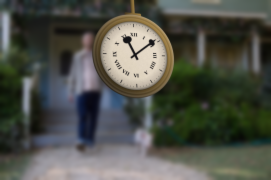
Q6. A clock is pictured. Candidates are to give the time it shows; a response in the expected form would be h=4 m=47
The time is h=11 m=9
